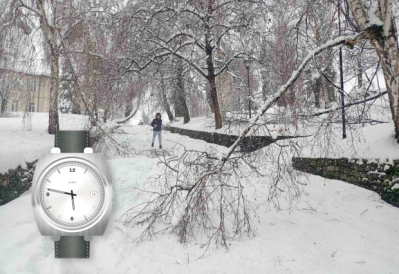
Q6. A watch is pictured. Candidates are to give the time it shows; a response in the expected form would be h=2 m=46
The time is h=5 m=47
